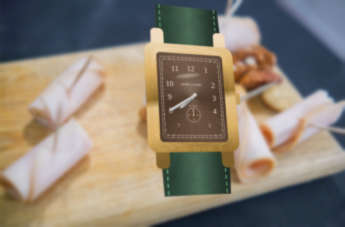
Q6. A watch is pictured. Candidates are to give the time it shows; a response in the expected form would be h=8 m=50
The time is h=7 m=40
